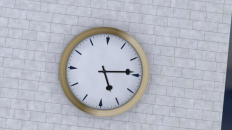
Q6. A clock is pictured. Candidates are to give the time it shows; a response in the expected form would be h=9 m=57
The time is h=5 m=14
